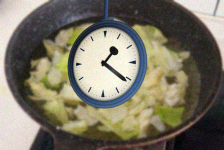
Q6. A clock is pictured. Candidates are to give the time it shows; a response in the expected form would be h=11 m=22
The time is h=1 m=21
